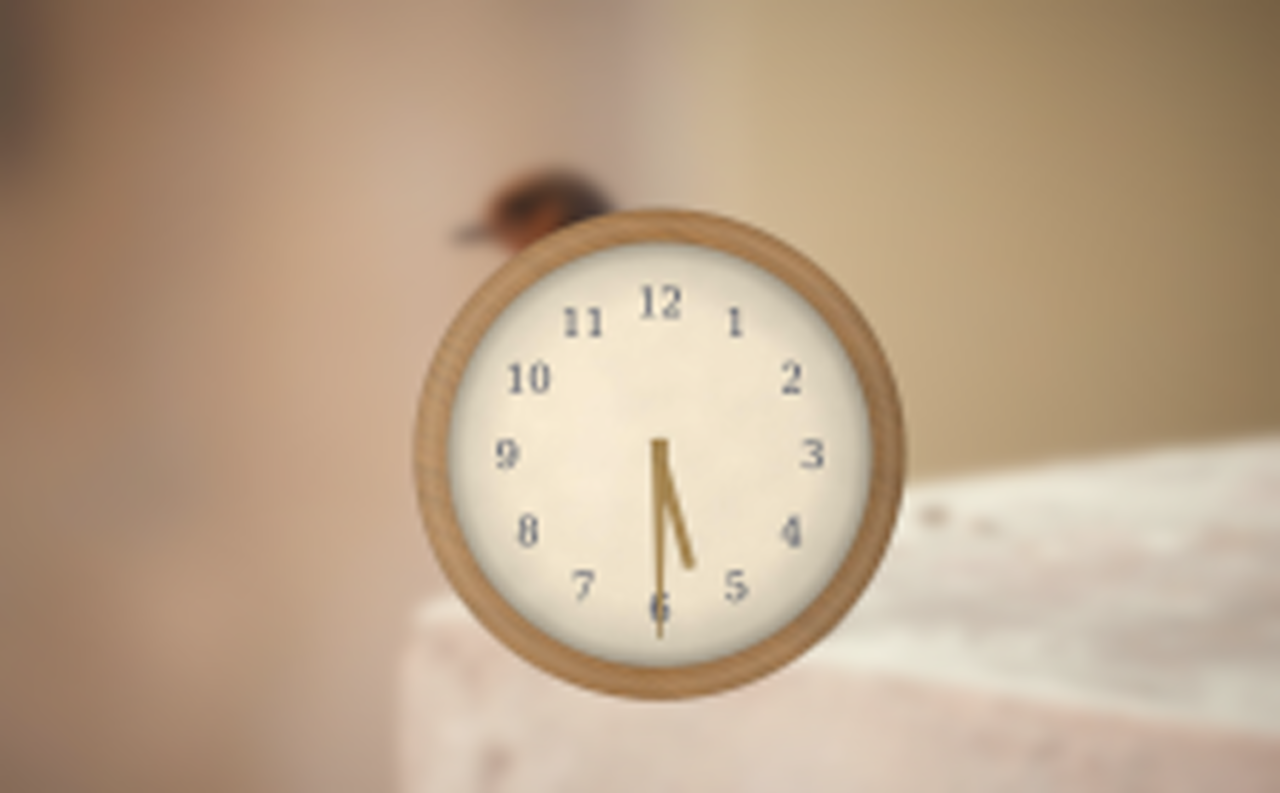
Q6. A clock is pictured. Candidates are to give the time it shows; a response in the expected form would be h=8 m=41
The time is h=5 m=30
